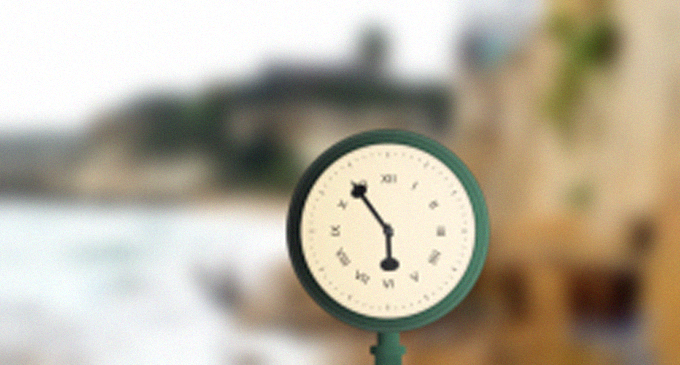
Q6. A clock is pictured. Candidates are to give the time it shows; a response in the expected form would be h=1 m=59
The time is h=5 m=54
